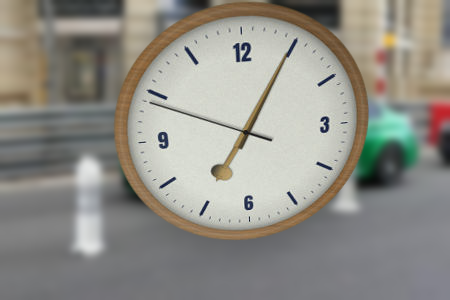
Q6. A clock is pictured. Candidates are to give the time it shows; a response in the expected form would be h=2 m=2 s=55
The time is h=7 m=4 s=49
